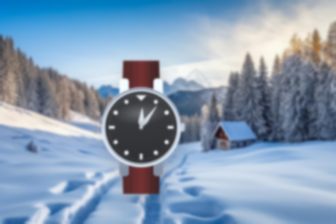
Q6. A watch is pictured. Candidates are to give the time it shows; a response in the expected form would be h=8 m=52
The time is h=12 m=6
